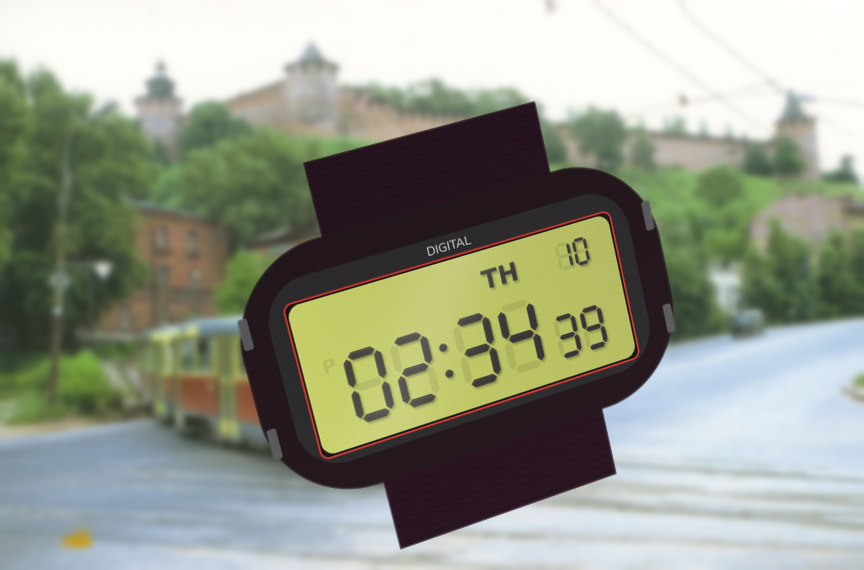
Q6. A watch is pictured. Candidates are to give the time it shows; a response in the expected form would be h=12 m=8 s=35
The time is h=2 m=34 s=39
